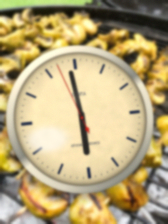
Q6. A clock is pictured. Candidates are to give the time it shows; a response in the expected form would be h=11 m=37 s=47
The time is h=5 m=58 s=57
